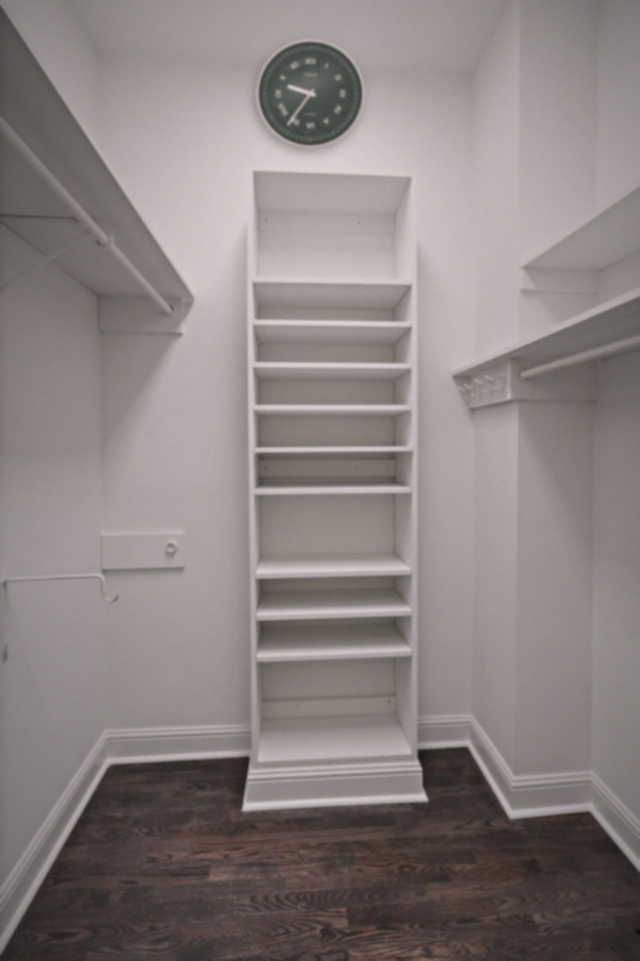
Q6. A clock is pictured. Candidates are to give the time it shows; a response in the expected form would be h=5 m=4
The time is h=9 m=36
